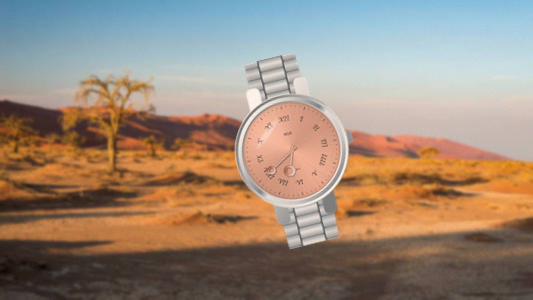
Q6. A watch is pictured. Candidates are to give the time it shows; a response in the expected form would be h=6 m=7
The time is h=6 m=40
